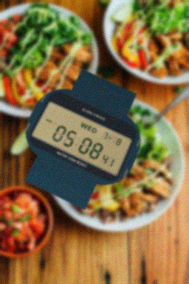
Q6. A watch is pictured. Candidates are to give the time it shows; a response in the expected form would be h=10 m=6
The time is h=5 m=8
